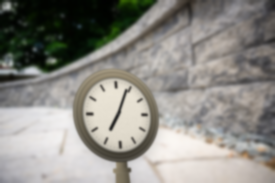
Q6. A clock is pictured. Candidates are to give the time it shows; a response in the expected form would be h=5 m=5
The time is h=7 m=4
